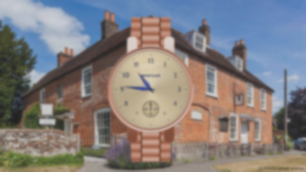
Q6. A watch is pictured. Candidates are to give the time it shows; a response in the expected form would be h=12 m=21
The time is h=10 m=46
